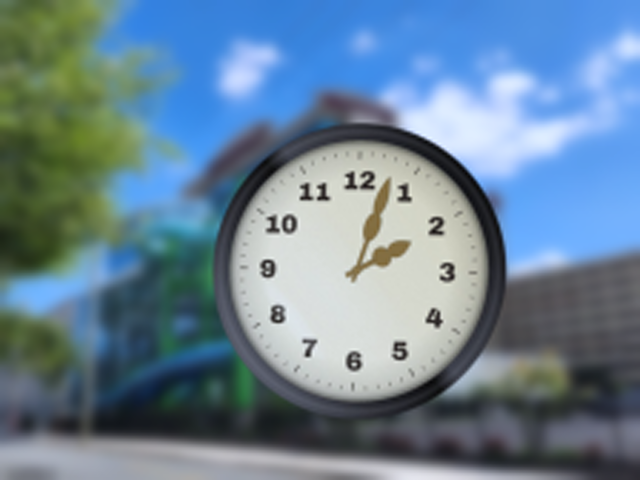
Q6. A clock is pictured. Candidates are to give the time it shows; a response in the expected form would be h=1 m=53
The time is h=2 m=3
